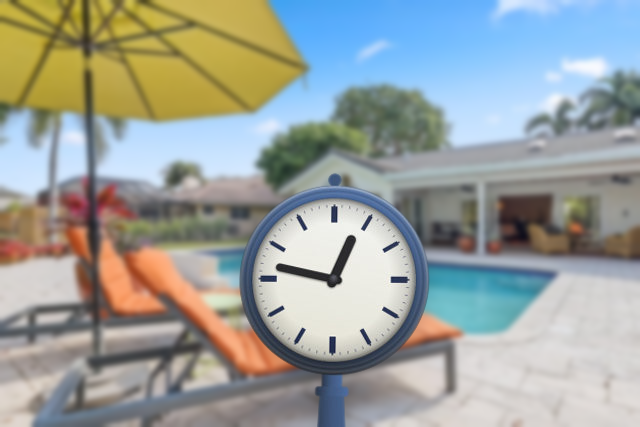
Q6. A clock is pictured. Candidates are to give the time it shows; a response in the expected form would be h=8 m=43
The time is h=12 m=47
